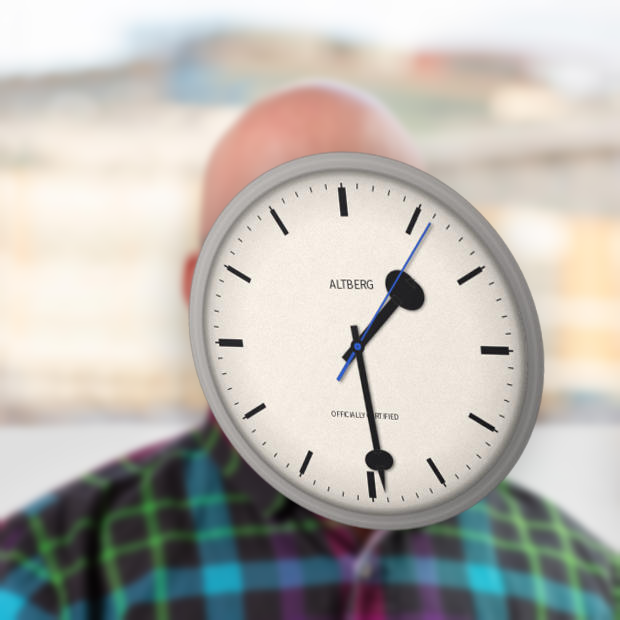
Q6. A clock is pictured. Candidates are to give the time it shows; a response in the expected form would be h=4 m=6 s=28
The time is h=1 m=29 s=6
